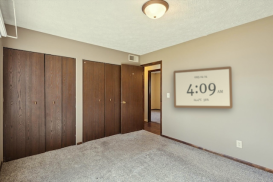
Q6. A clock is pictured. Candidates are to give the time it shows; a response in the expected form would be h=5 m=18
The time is h=4 m=9
